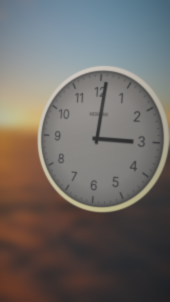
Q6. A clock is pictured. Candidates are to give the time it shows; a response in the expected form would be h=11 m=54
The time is h=3 m=1
